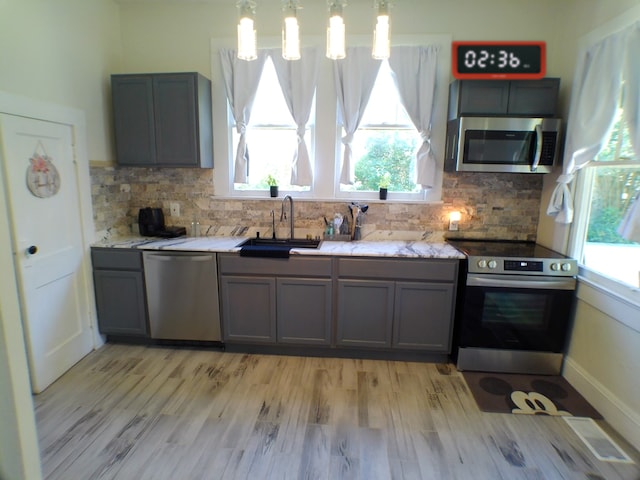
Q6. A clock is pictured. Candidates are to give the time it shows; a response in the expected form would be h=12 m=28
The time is h=2 m=36
